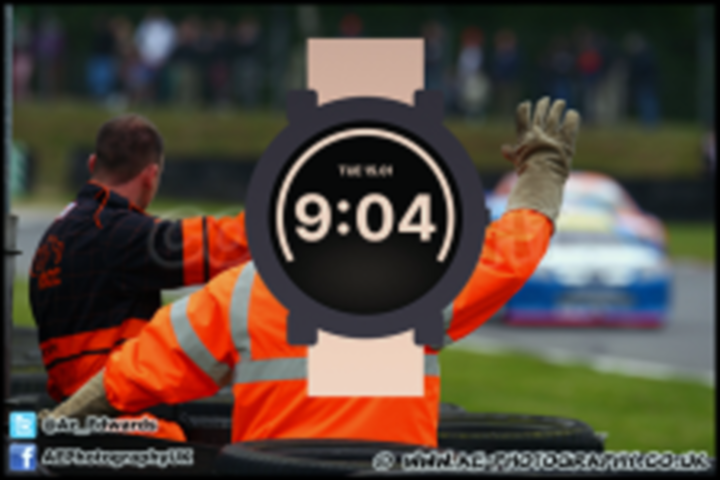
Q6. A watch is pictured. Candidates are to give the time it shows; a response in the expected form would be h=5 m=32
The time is h=9 m=4
